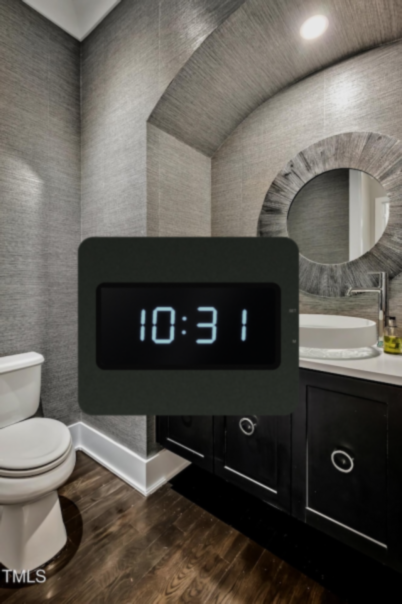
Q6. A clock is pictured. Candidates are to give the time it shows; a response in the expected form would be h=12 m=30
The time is h=10 m=31
